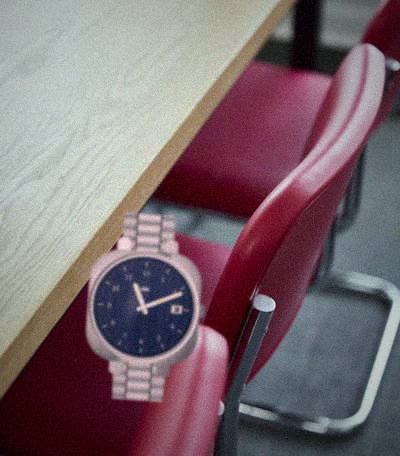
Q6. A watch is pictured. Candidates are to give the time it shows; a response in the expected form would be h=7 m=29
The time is h=11 m=11
